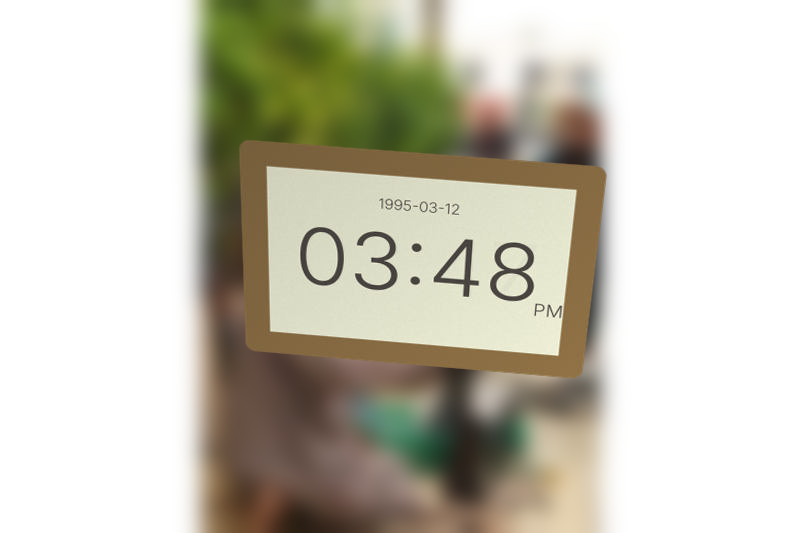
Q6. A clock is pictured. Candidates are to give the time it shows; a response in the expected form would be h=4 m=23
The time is h=3 m=48
